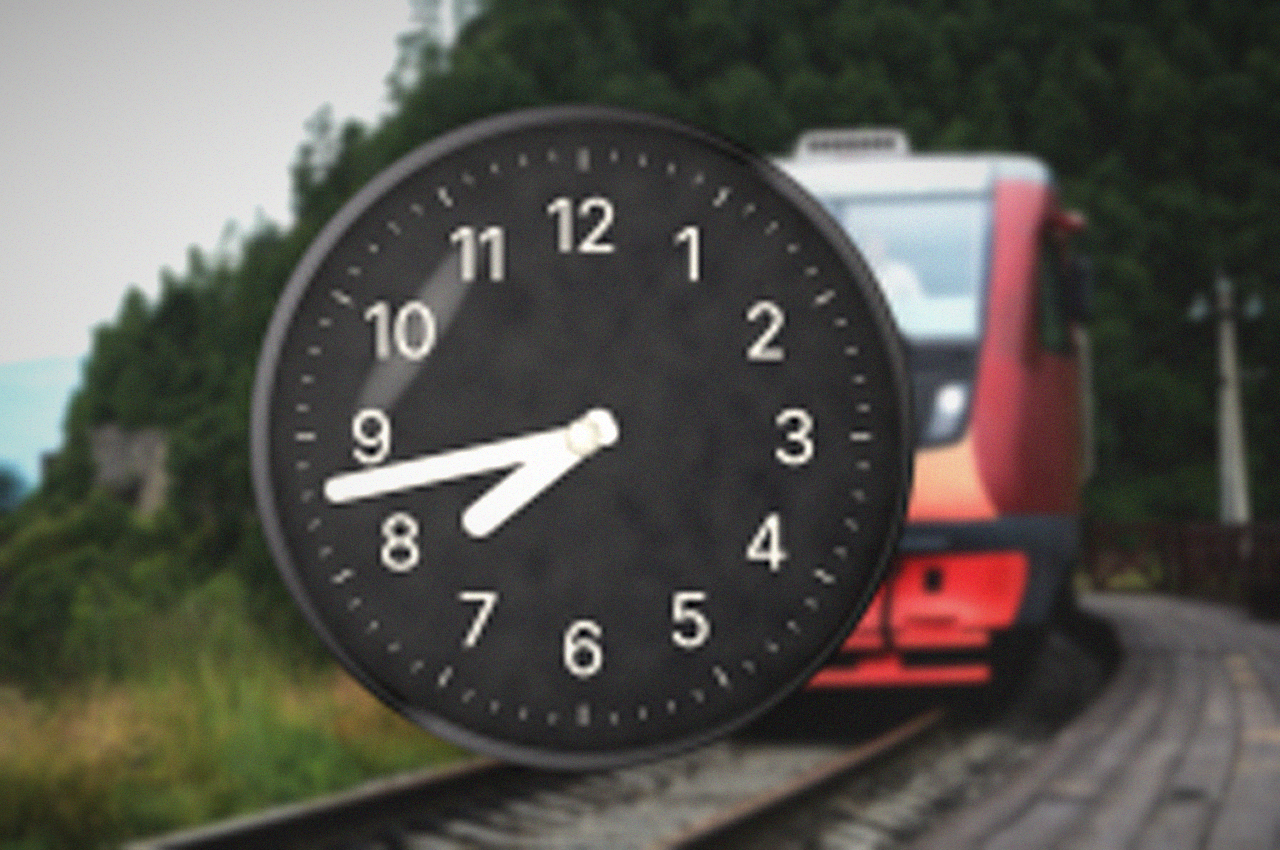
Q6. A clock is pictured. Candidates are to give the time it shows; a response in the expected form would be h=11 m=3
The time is h=7 m=43
